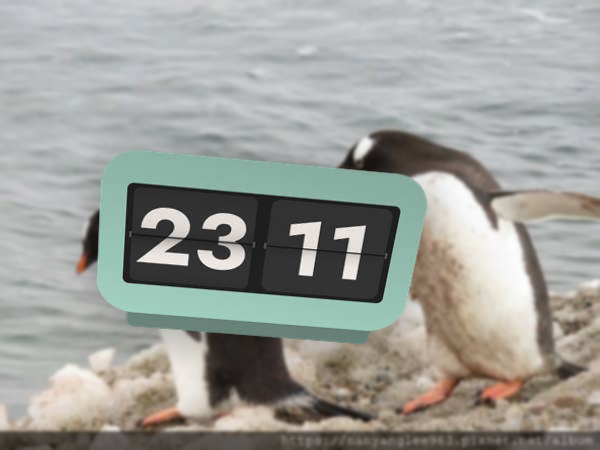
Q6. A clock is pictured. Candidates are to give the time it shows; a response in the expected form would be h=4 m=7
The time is h=23 m=11
